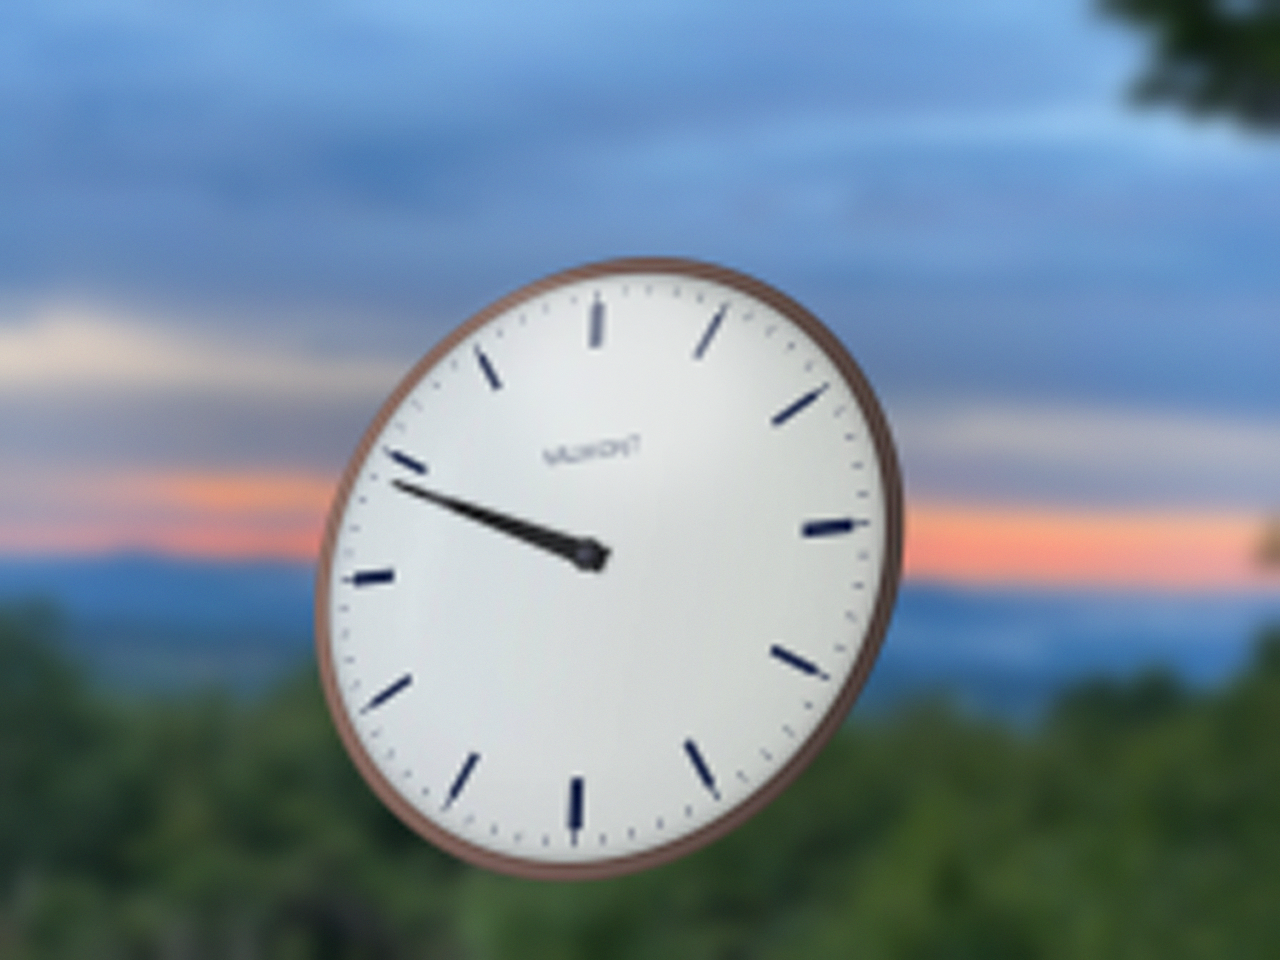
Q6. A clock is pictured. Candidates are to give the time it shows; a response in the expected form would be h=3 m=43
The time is h=9 m=49
